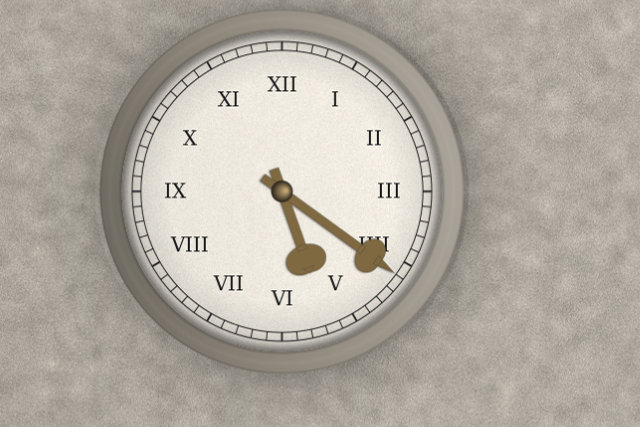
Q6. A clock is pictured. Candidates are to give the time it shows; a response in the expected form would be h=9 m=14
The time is h=5 m=21
